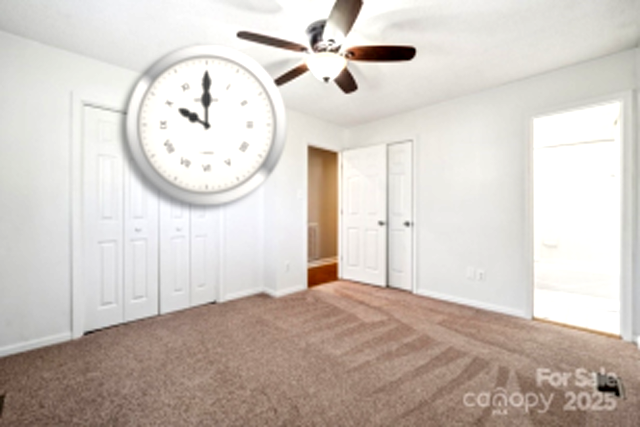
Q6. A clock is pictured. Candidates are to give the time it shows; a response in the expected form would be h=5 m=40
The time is h=10 m=0
